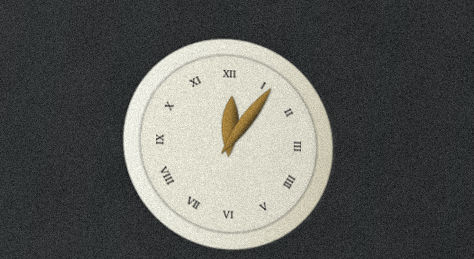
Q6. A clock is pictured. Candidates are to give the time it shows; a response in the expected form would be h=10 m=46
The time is h=12 m=6
